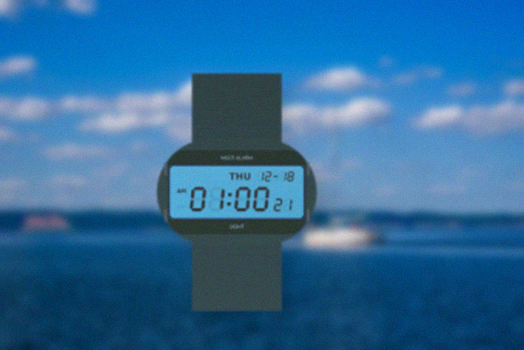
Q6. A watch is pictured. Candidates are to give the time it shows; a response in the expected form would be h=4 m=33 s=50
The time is h=1 m=0 s=21
